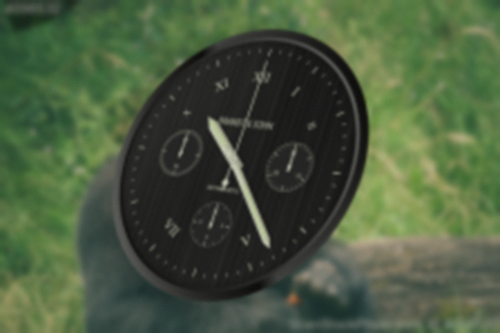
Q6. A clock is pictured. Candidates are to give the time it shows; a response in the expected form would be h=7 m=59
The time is h=10 m=23
